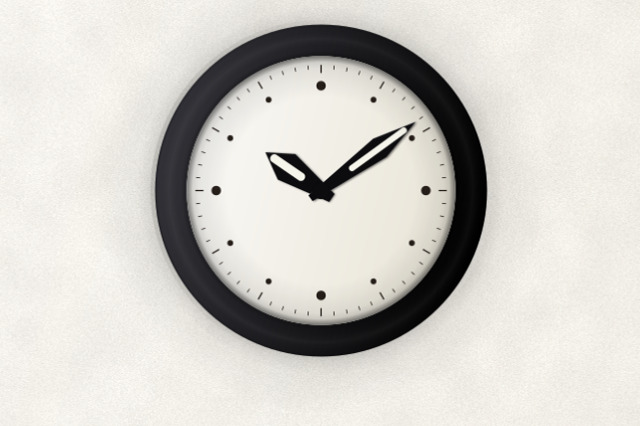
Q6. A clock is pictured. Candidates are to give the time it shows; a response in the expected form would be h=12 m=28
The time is h=10 m=9
